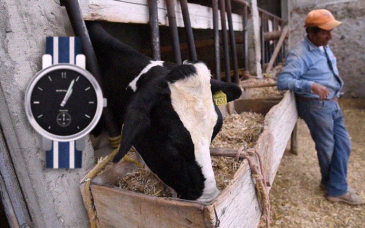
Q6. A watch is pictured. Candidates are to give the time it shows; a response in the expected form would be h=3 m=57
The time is h=1 m=4
